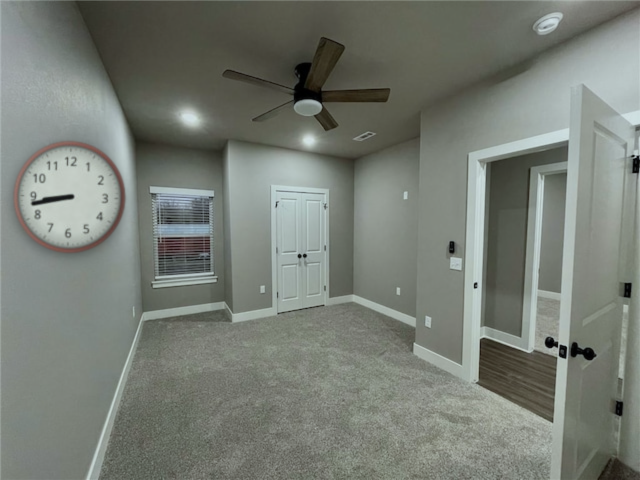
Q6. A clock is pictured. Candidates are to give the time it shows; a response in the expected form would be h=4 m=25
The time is h=8 m=43
